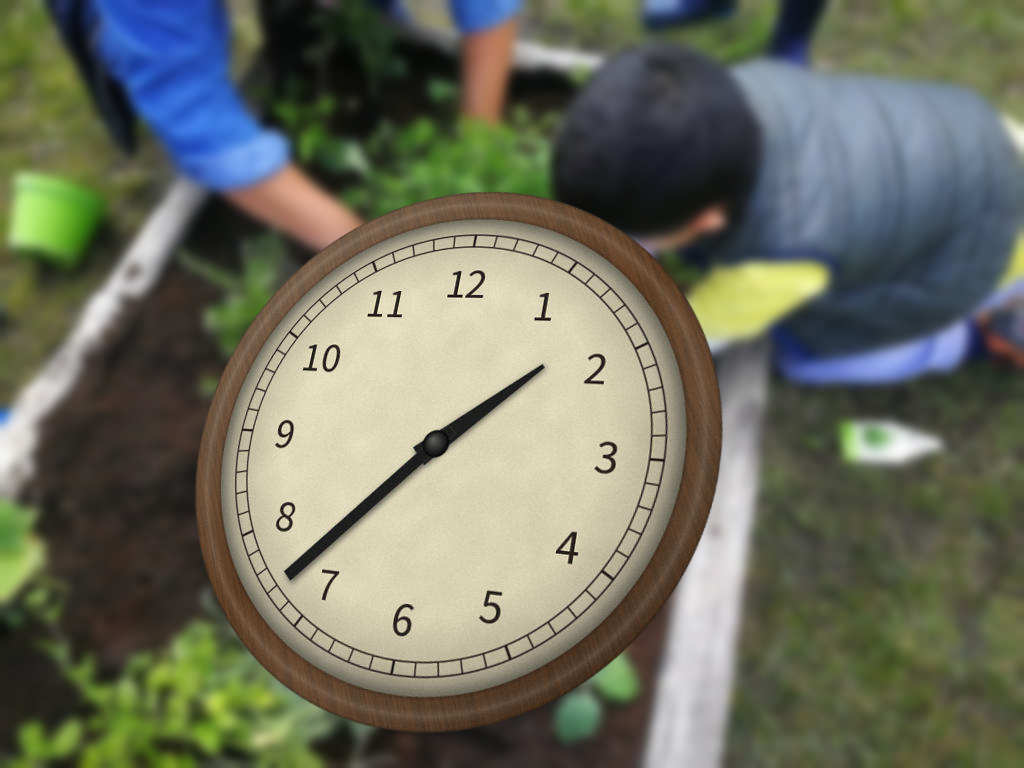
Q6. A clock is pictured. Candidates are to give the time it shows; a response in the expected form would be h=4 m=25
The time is h=1 m=37
